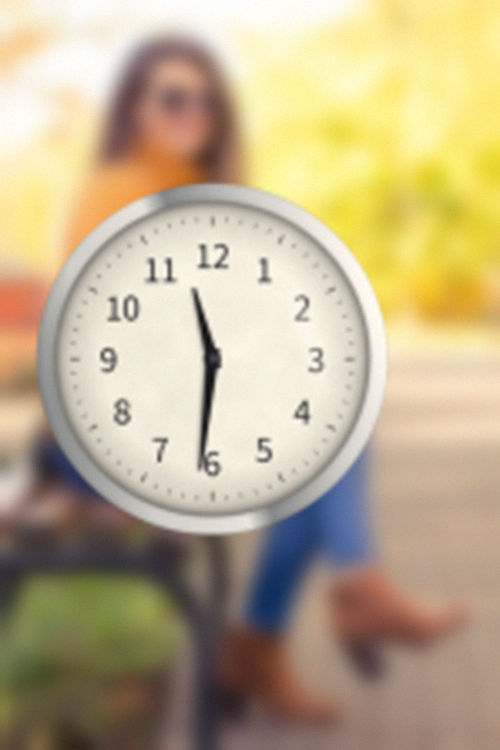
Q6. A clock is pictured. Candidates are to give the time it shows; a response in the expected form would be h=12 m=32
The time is h=11 m=31
